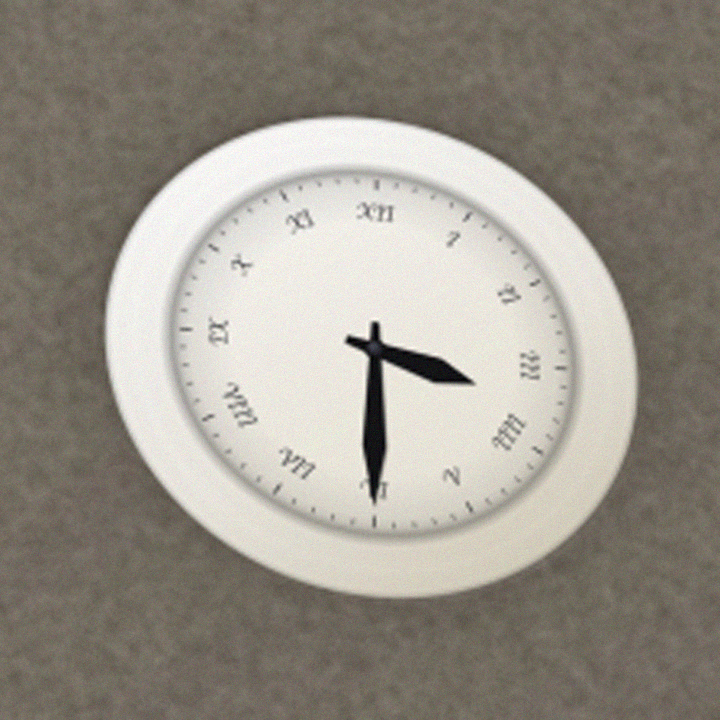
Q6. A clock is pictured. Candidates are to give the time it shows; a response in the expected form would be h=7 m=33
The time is h=3 m=30
